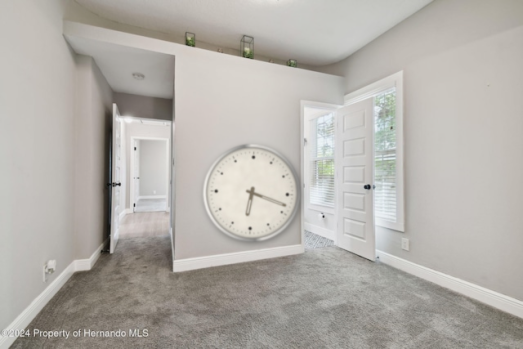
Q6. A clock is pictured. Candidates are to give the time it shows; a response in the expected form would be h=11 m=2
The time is h=6 m=18
